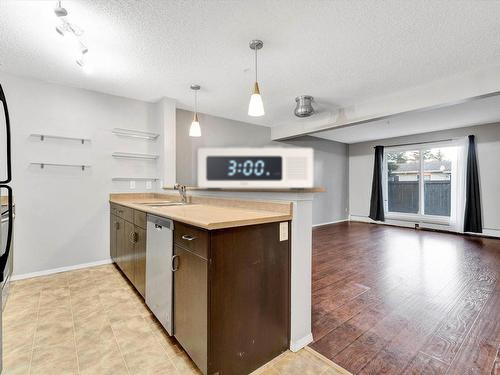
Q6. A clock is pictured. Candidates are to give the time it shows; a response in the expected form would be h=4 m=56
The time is h=3 m=0
